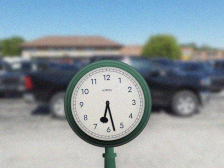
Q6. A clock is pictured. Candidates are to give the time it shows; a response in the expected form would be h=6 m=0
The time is h=6 m=28
